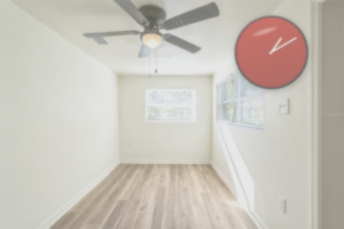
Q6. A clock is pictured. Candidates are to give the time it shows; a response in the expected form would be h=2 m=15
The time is h=1 m=10
